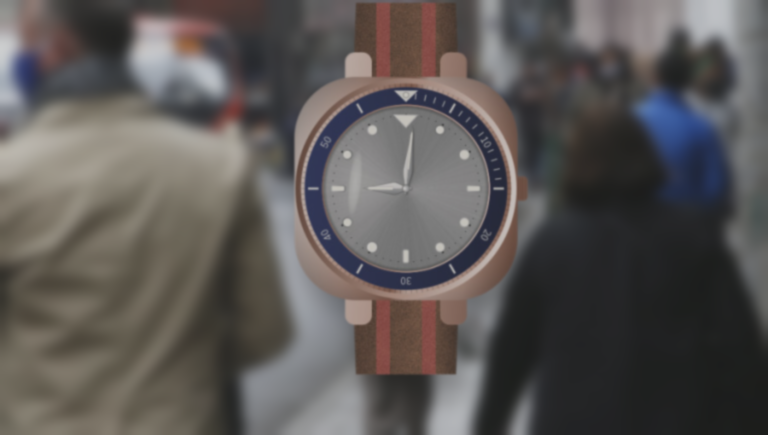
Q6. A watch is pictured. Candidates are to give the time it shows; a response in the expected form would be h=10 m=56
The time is h=9 m=1
